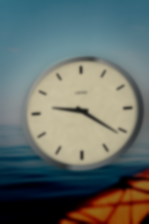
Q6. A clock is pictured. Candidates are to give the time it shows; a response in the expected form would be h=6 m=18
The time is h=9 m=21
